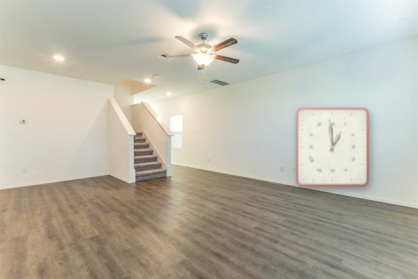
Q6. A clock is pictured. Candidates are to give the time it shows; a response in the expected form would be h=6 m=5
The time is h=12 m=59
